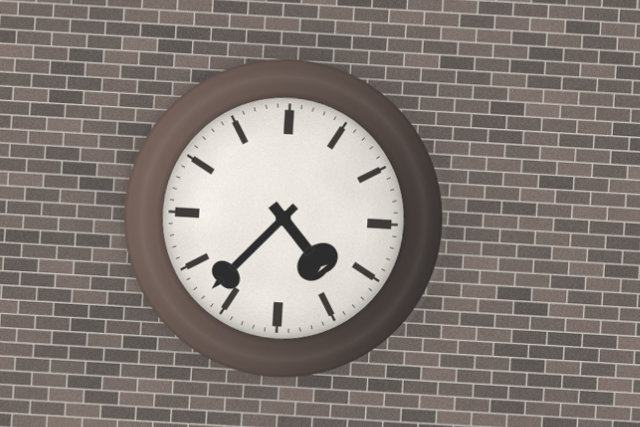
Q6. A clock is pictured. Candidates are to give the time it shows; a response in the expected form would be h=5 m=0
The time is h=4 m=37
